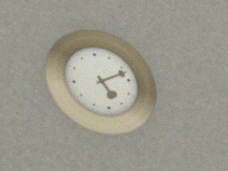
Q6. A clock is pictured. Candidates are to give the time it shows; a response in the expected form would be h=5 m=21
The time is h=5 m=12
